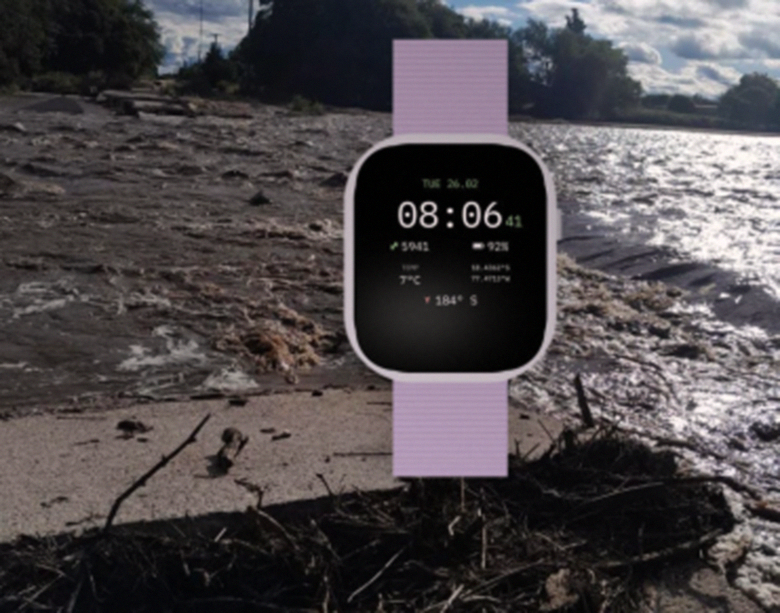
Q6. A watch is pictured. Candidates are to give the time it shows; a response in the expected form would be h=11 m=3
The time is h=8 m=6
